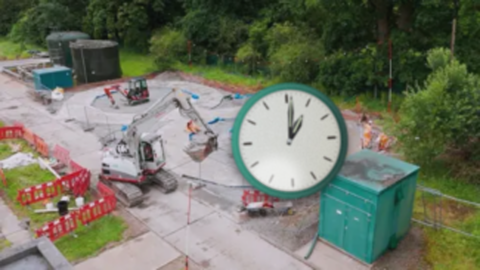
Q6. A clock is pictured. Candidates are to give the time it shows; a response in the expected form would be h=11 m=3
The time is h=1 m=1
